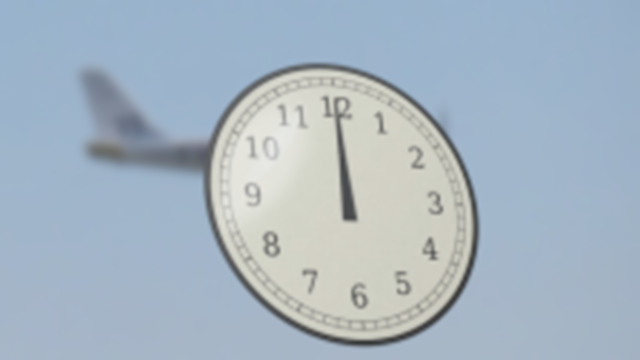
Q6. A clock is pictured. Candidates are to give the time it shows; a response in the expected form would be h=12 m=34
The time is h=12 m=0
